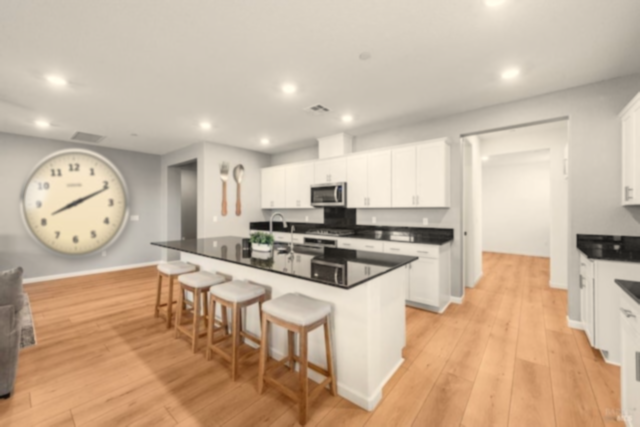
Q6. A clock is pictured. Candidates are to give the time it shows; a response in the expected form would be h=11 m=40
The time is h=8 m=11
